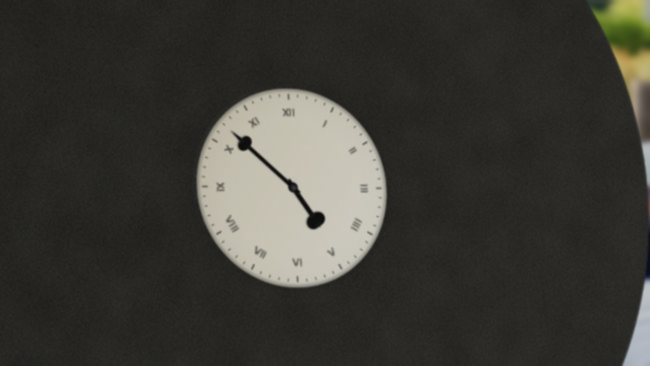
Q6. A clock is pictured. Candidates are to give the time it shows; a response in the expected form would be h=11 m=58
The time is h=4 m=52
